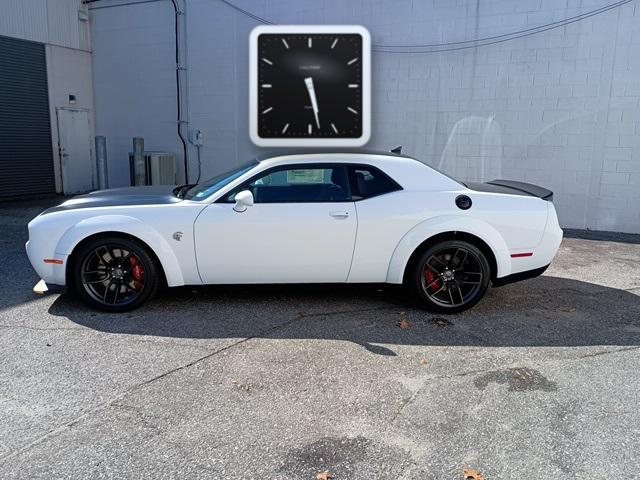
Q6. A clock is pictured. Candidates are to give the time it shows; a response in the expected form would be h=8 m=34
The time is h=5 m=28
